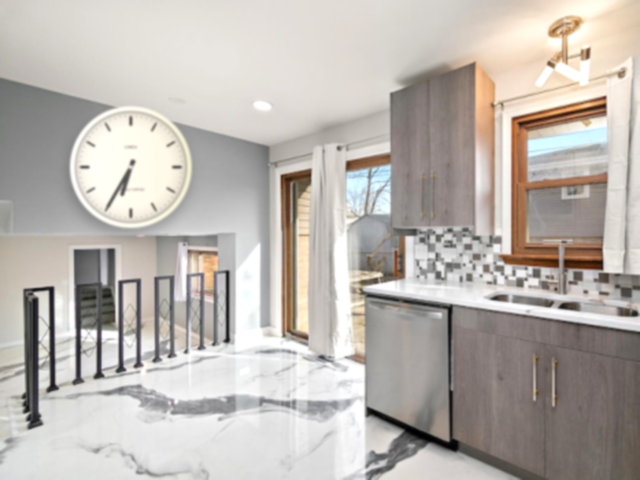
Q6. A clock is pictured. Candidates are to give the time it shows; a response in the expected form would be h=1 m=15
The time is h=6 m=35
